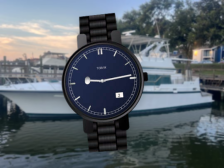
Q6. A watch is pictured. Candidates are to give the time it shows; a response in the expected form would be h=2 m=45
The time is h=9 m=14
